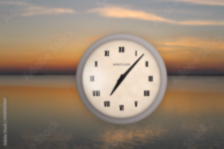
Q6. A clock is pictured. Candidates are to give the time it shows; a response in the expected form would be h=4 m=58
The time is h=7 m=7
